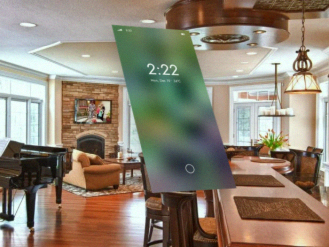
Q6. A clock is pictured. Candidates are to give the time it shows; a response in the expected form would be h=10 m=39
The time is h=2 m=22
